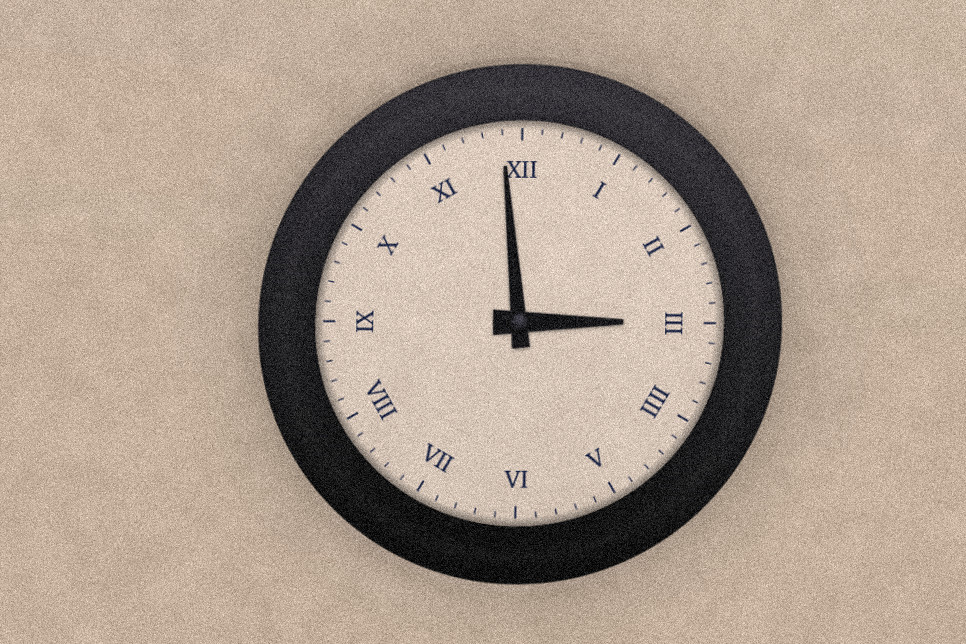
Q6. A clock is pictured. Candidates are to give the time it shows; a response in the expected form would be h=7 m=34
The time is h=2 m=59
